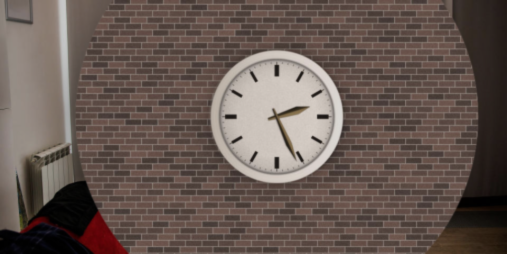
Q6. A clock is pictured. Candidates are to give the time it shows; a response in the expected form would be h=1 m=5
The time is h=2 m=26
